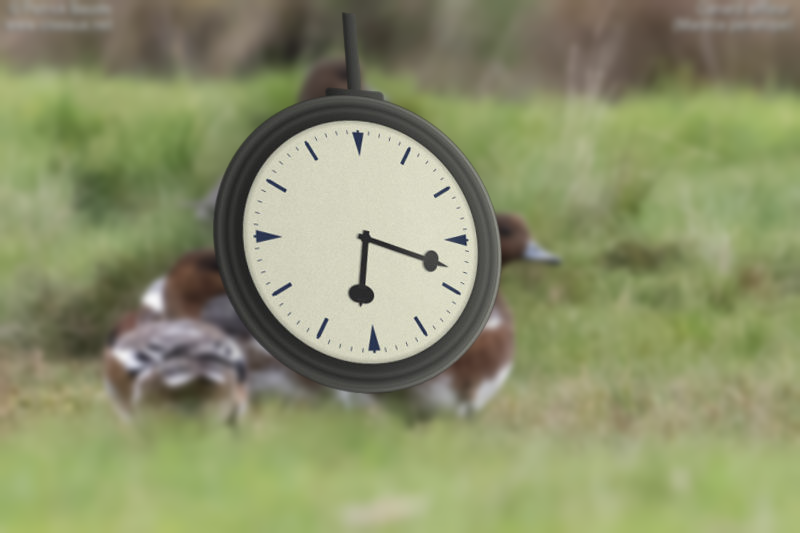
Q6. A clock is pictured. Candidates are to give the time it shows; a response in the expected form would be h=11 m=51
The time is h=6 m=18
